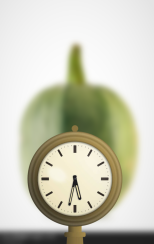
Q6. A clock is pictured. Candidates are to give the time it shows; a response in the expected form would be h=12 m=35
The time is h=5 m=32
